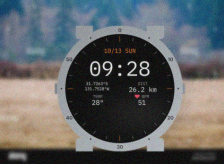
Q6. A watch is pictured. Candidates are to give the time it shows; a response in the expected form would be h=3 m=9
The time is h=9 m=28
